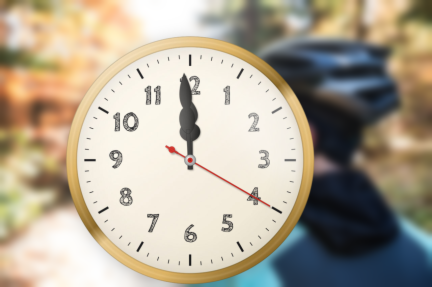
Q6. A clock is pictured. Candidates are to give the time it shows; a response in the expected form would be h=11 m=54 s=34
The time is h=11 m=59 s=20
